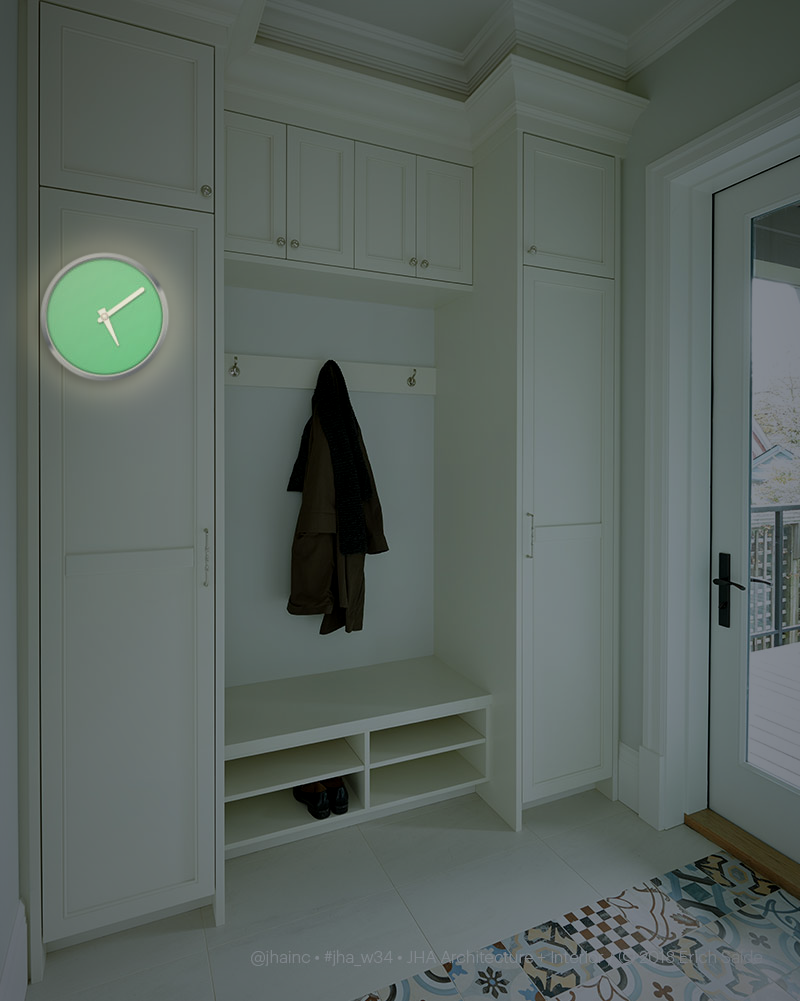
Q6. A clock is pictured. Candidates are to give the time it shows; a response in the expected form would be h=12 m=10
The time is h=5 m=9
